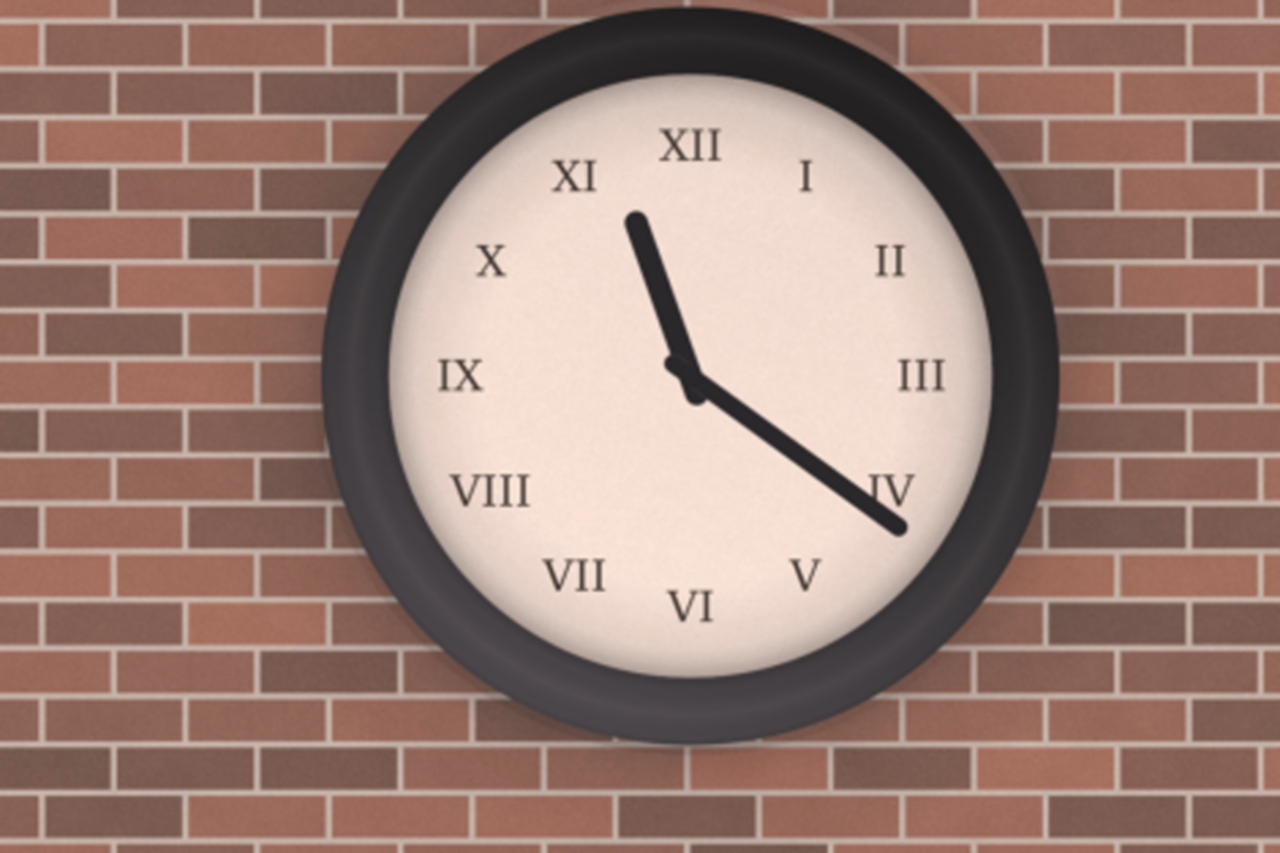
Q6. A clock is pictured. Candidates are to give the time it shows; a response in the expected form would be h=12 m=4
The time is h=11 m=21
